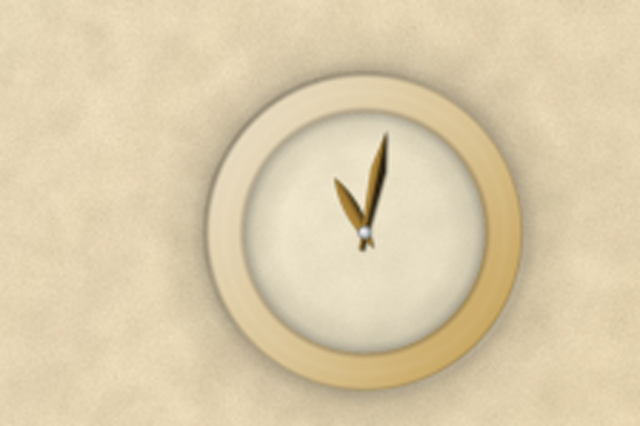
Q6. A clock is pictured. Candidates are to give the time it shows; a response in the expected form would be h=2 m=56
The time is h=11 m=2
